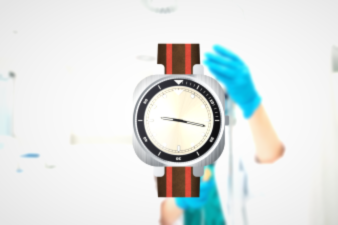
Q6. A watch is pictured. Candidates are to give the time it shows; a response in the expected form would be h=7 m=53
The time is h=9 m=17
